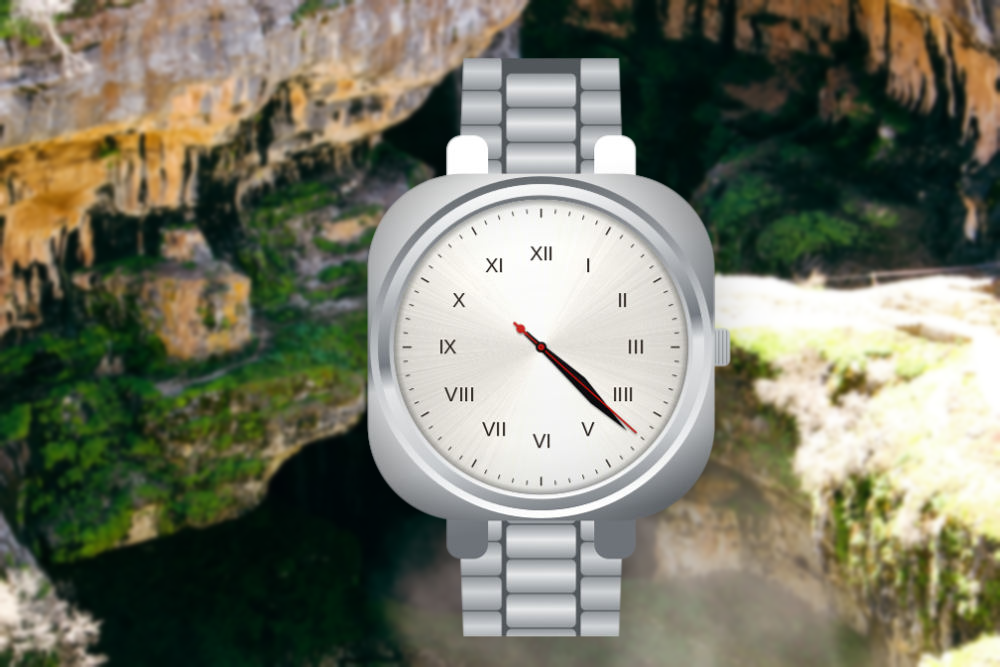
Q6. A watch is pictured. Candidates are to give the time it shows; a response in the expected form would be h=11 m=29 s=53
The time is h=4 m=22 s=22
